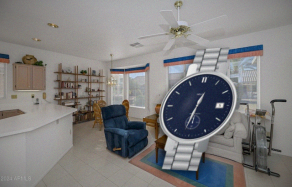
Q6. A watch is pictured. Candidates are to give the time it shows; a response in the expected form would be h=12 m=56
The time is h=12 m=32
